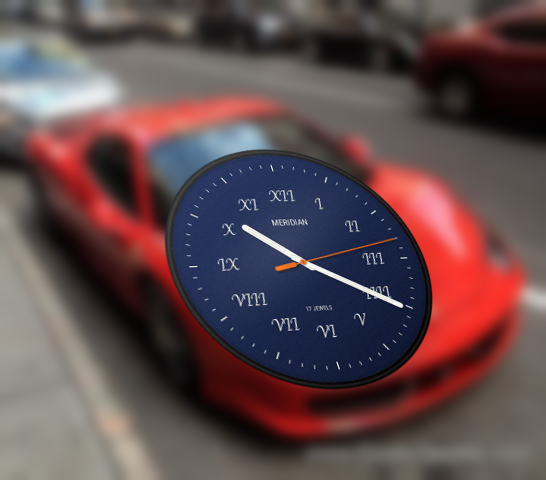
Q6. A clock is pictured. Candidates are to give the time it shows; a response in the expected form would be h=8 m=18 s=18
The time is h=10 m=20 s=13
